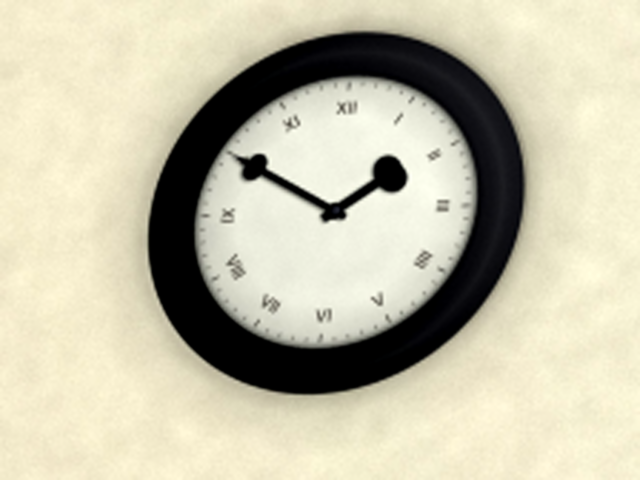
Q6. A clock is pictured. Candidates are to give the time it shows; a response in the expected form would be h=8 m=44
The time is h=1 m=50
